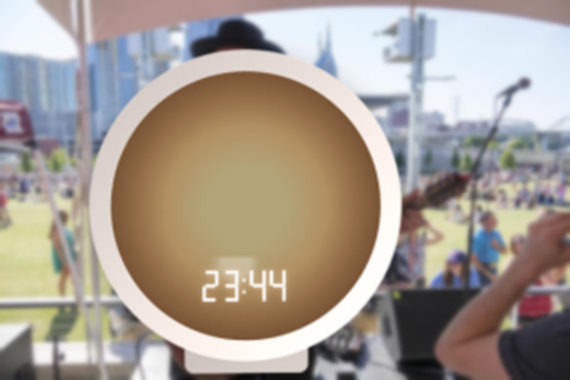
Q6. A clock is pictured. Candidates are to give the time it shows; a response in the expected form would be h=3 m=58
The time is h=23 m=44
